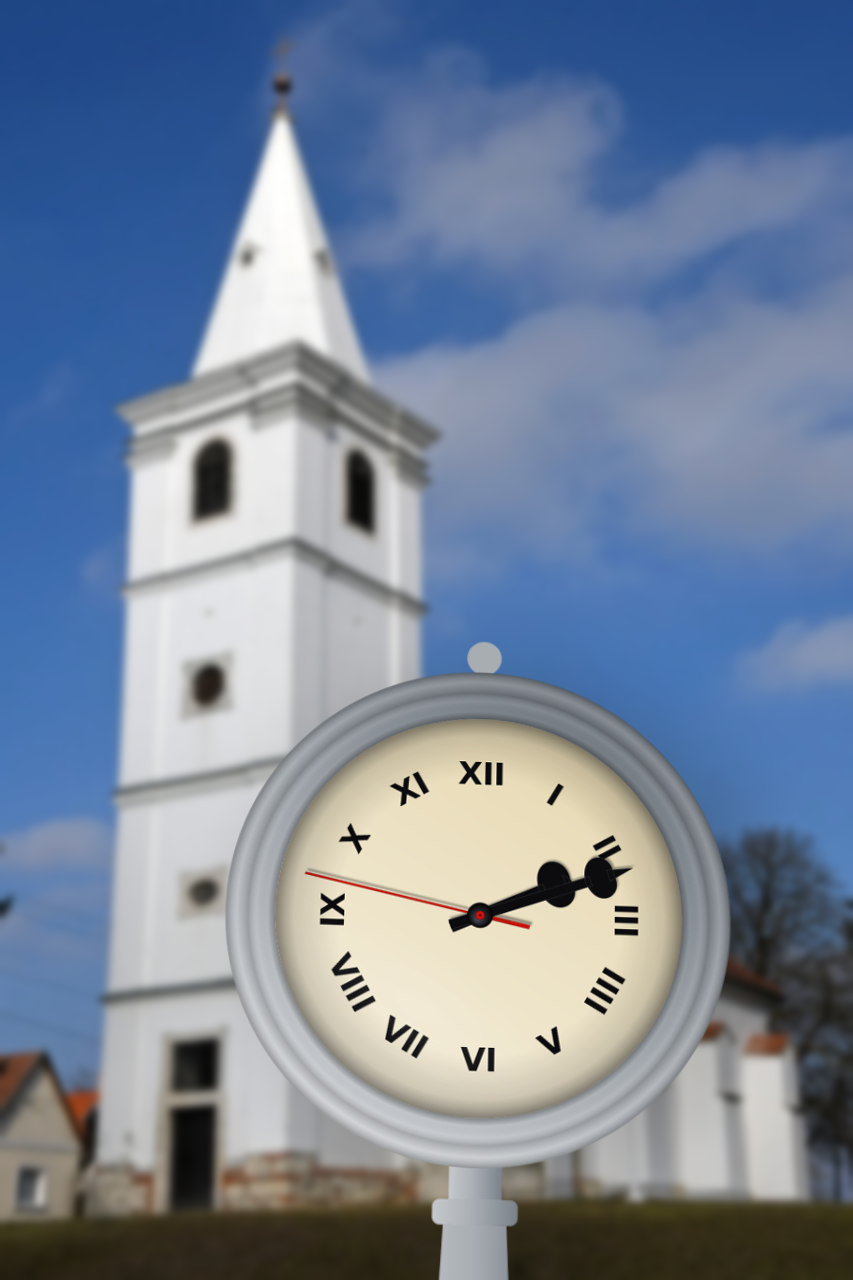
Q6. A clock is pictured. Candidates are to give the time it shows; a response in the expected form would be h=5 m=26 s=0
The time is h=2 m=11 s=47
